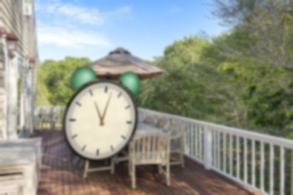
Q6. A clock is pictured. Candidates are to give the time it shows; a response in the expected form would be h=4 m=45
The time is h=11 m=2
